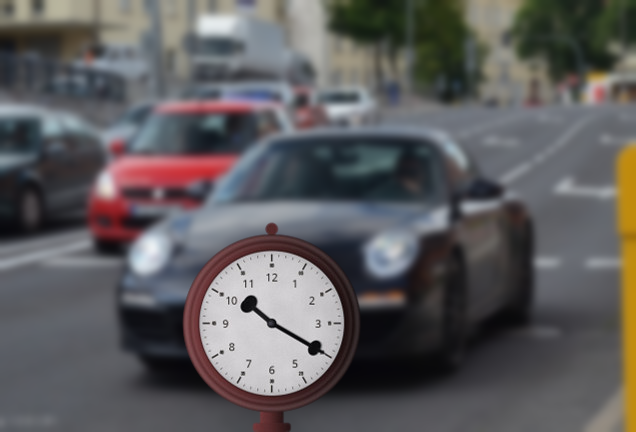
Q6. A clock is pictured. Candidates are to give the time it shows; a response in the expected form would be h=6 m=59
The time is h=10 m=20
